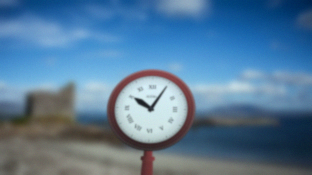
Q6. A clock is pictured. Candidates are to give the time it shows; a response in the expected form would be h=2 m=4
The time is h=10 m=5
